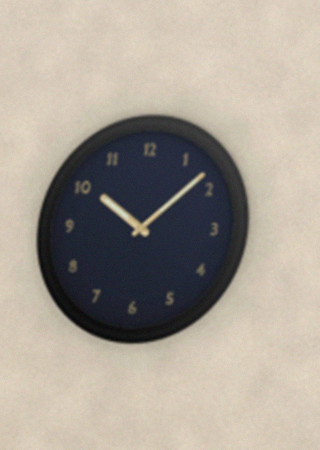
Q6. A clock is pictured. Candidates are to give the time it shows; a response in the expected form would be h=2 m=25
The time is h=10 m=8
